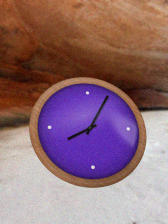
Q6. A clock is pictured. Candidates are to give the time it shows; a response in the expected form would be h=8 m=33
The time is h=8 m=5
